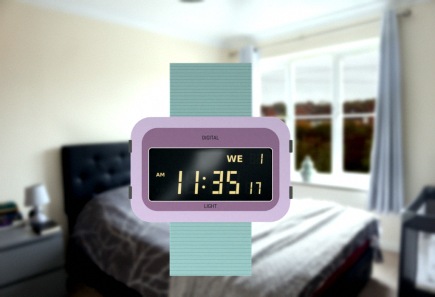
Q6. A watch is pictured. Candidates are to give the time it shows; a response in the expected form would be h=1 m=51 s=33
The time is h=11 m=35 s=17
